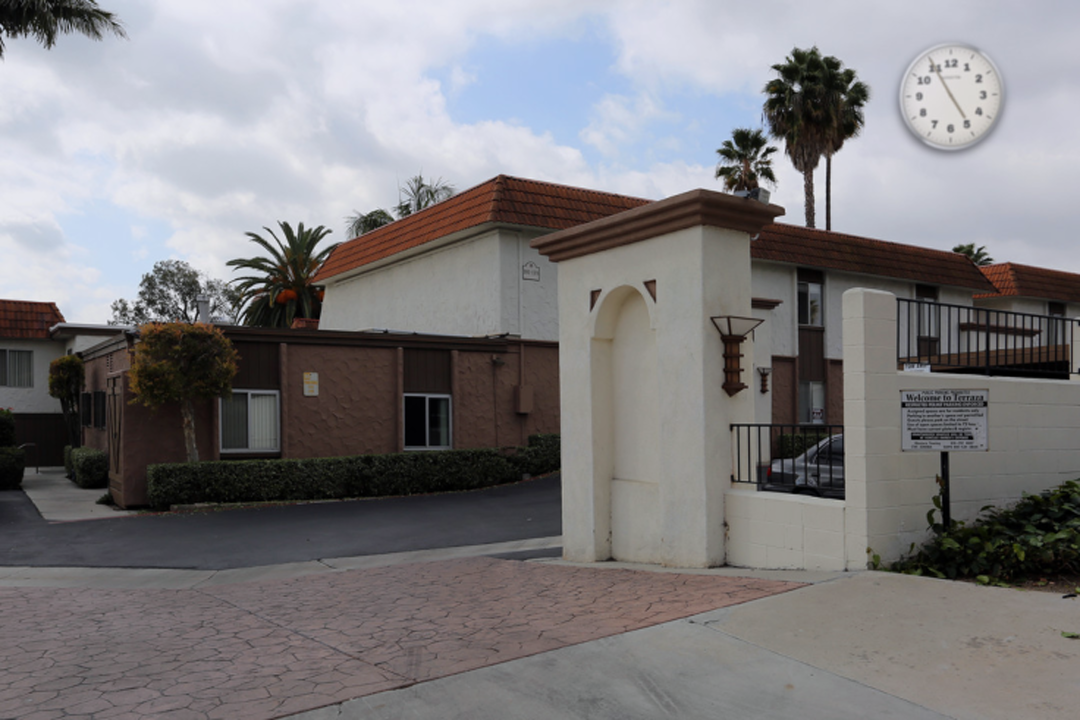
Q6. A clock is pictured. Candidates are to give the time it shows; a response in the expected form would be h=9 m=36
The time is h=4 m=55
